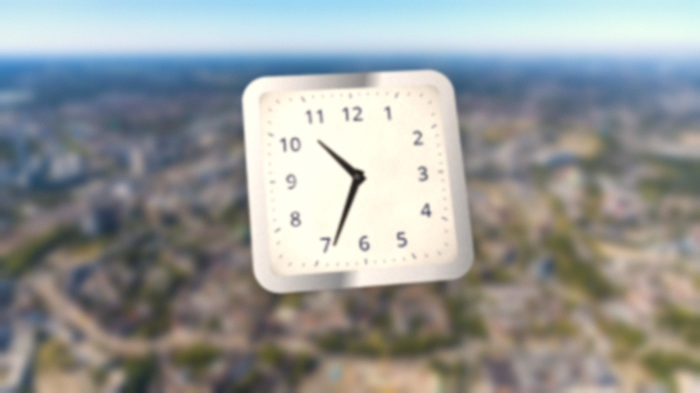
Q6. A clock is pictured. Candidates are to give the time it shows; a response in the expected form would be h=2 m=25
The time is h=10 m=34
